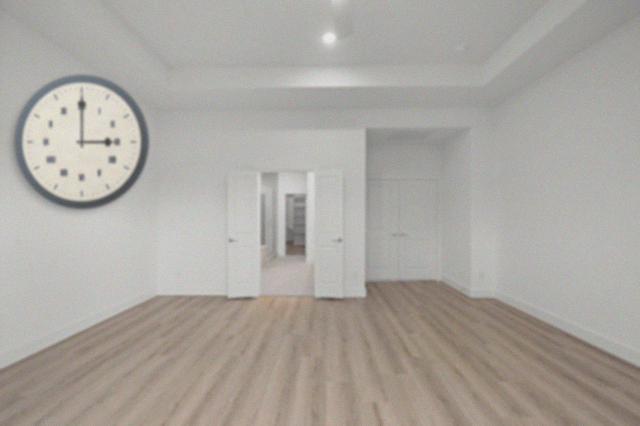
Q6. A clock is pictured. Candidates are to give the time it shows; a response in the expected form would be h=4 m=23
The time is h=3 m=0
